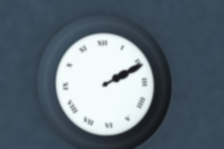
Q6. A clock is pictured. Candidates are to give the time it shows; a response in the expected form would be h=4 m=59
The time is h=2 m=11
